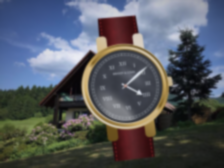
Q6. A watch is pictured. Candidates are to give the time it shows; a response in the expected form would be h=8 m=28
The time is h=4 m=9
